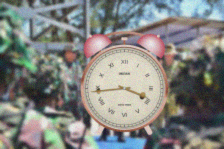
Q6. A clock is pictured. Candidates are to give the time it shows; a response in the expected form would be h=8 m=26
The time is h=3 m=44
